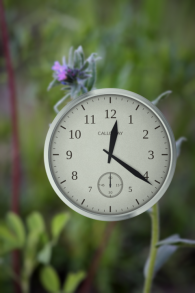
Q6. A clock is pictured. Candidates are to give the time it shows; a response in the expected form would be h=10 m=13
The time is h=12 m=21
